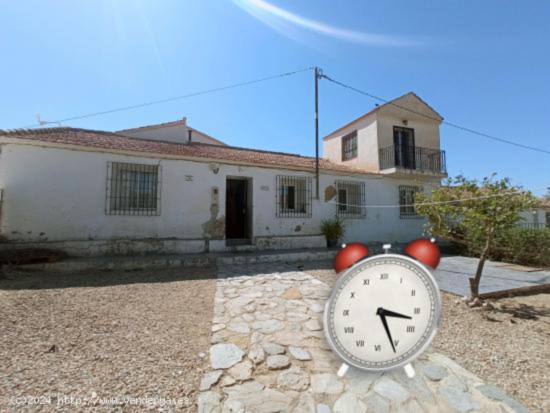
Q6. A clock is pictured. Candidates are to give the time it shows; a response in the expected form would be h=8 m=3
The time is h=3 m=26
